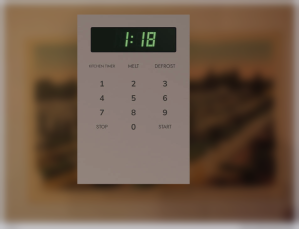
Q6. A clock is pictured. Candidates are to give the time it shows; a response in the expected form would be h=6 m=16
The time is h=1 m=18
